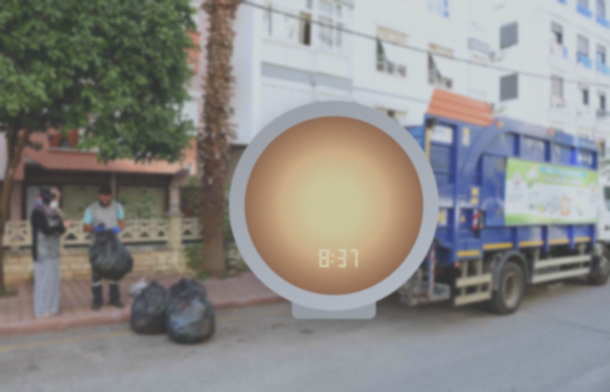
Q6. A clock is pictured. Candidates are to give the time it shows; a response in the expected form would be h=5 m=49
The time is h=8 m=37
